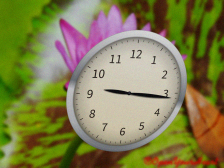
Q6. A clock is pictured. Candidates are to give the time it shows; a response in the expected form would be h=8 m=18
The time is h=9 m=16
